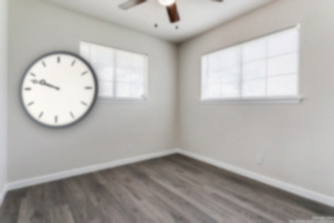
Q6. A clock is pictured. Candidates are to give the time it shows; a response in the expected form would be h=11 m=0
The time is h=9 m=48
